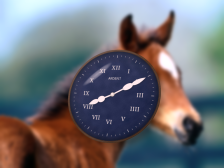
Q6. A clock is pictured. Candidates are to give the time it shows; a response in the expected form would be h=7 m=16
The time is h=8 m=10
